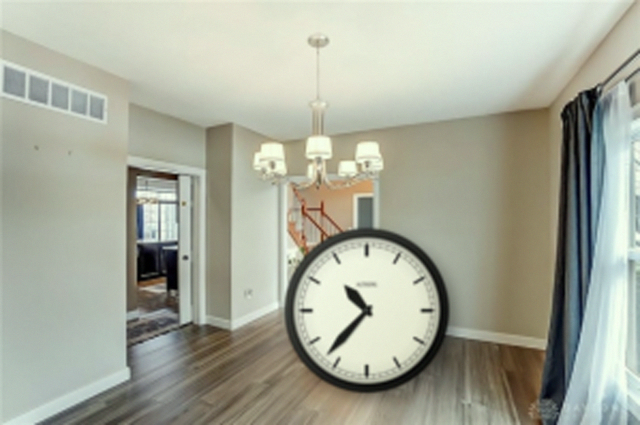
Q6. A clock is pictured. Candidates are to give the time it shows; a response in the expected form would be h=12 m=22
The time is h=10 m=37
